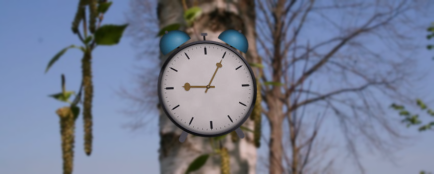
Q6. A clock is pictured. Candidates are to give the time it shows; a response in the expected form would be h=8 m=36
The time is h=9 m=5
